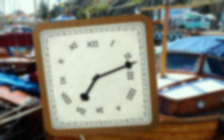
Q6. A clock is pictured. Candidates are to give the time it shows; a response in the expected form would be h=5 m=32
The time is h=7 m=12
